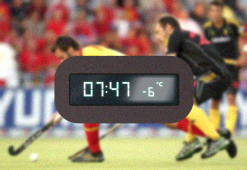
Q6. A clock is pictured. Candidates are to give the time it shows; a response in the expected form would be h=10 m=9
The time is h=7 m=47
